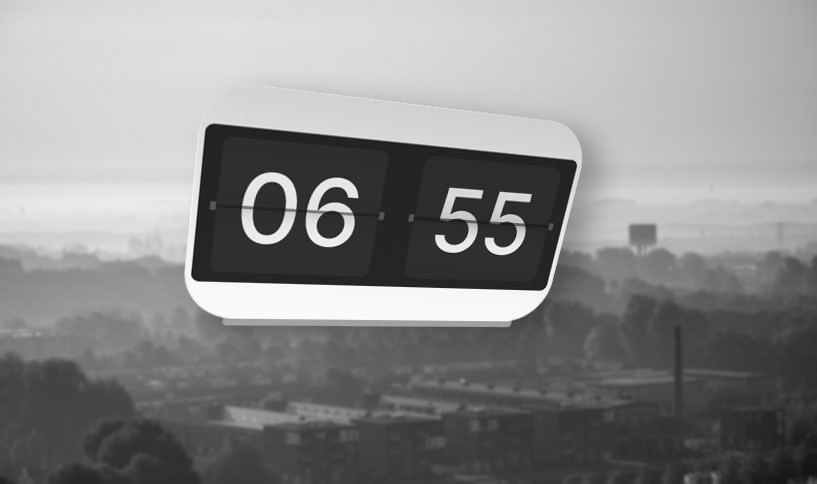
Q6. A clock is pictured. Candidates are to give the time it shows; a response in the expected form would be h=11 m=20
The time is h=6 m=55
